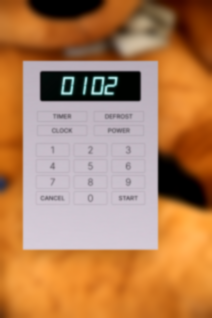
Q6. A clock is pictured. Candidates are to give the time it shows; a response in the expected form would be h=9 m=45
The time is h=1 m=2
